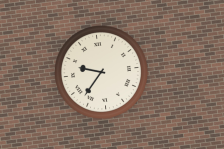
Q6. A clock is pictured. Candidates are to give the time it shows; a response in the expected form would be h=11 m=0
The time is h=9 m=37
